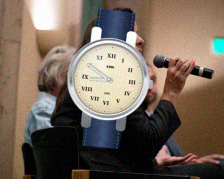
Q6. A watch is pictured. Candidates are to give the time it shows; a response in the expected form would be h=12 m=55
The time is h=8 m=50
